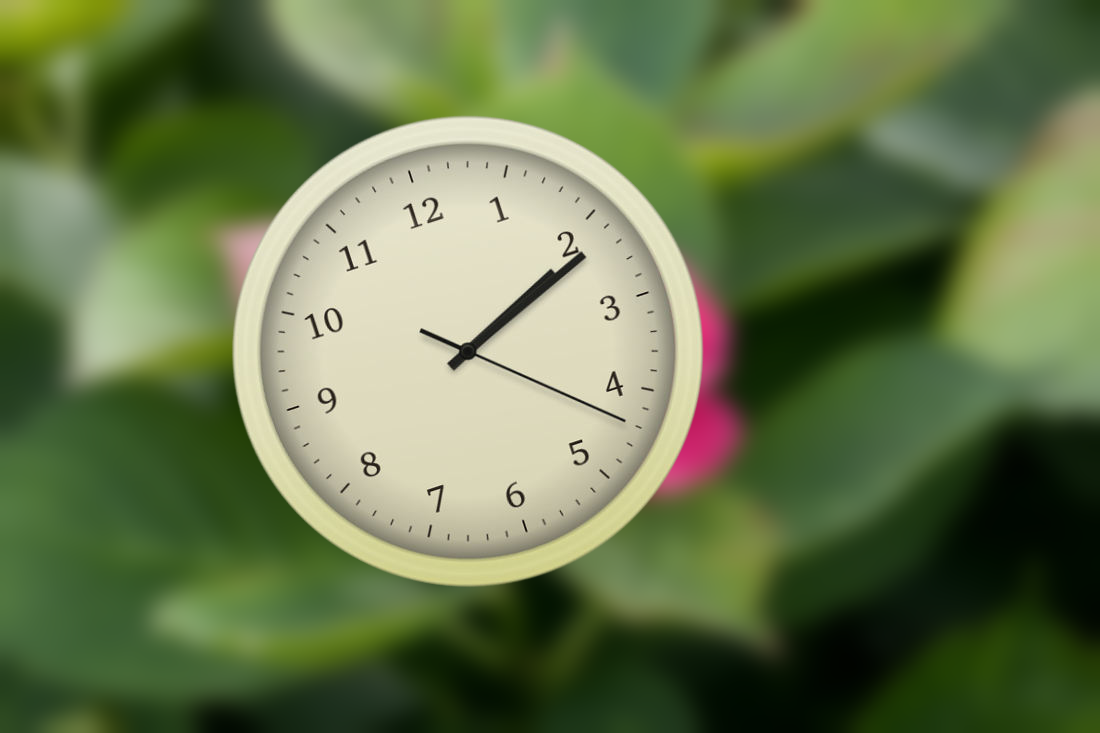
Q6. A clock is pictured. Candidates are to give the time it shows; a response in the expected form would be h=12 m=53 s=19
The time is h=2 m=11 s=22
